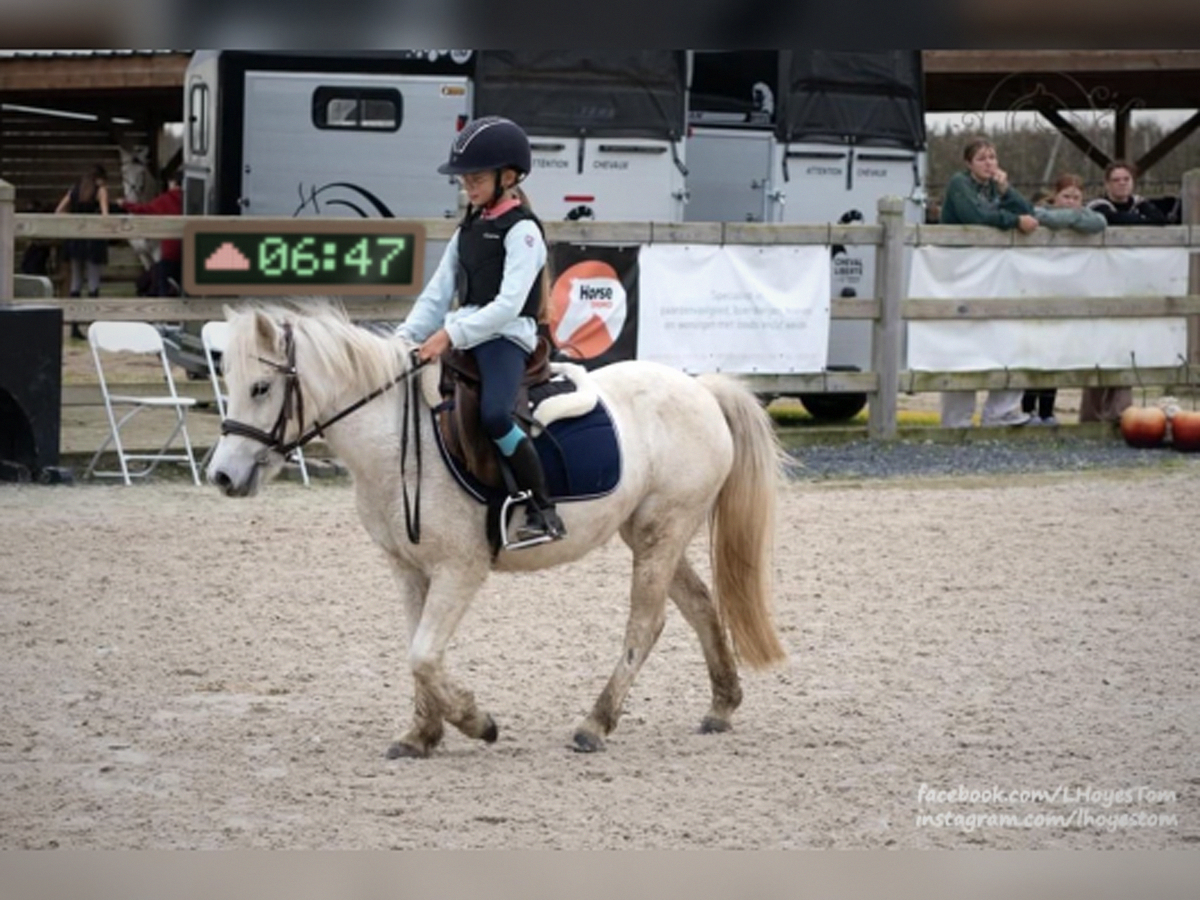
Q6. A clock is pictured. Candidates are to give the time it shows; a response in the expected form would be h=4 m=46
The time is h=6 m=47
